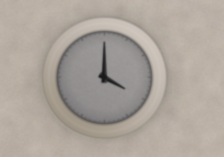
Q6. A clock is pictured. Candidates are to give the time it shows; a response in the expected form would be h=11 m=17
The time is h=4 m=0
